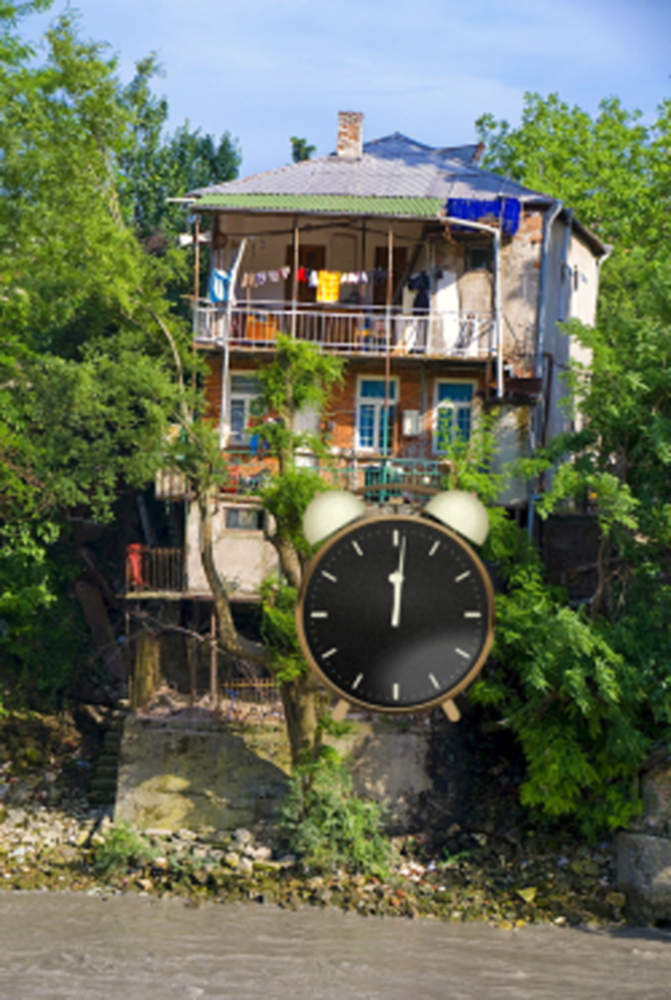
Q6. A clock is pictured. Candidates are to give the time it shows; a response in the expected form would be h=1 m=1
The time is h=12 m=1
